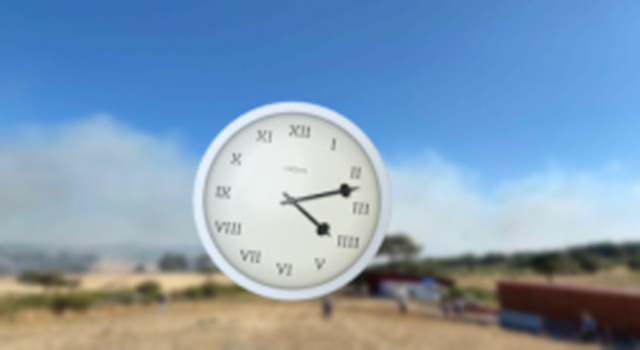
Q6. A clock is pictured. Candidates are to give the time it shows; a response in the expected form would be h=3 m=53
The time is h=4 m=12
